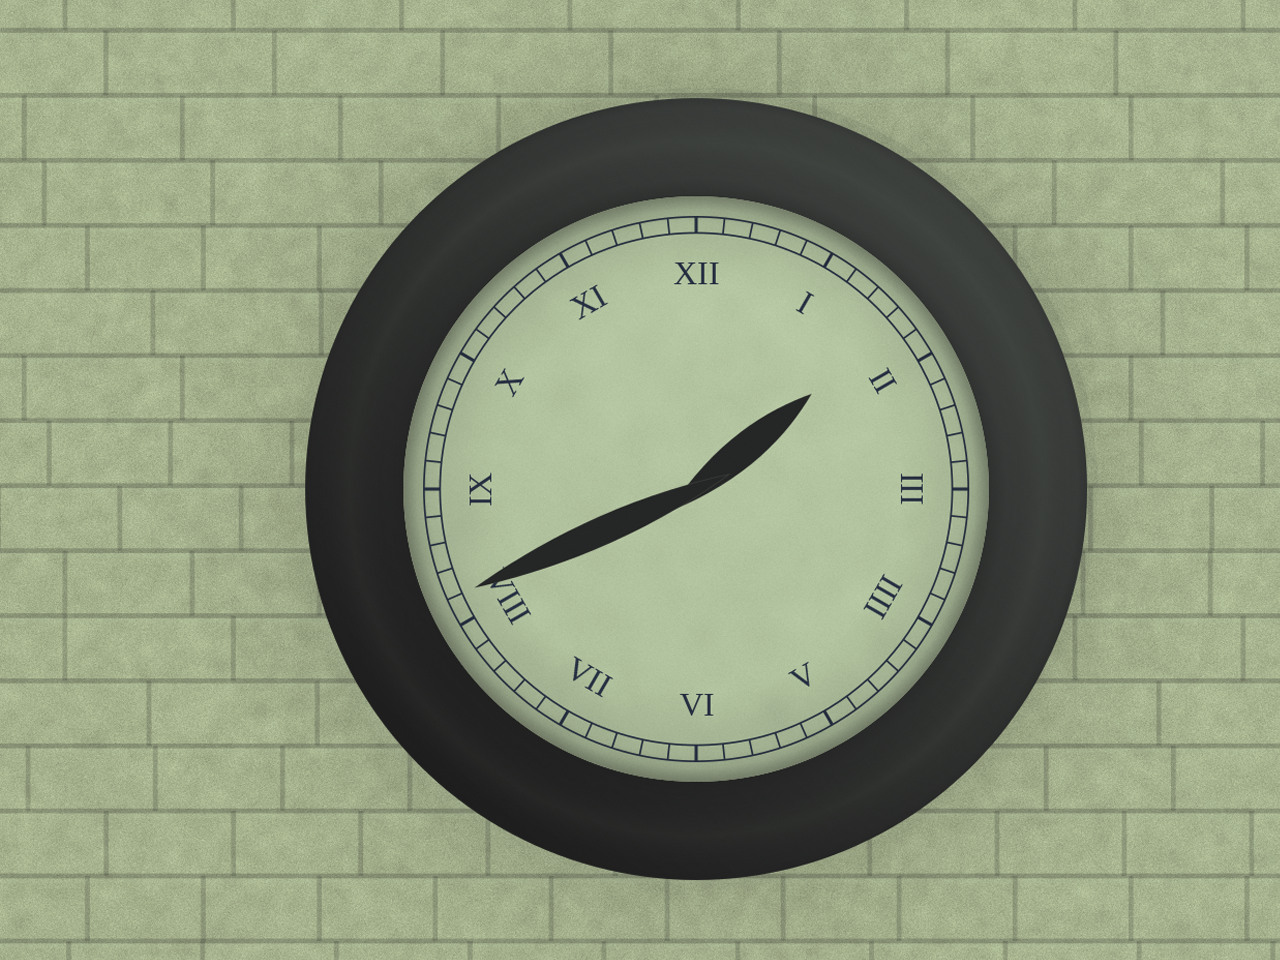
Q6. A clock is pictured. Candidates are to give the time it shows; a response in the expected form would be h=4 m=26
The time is h=1 m=41
